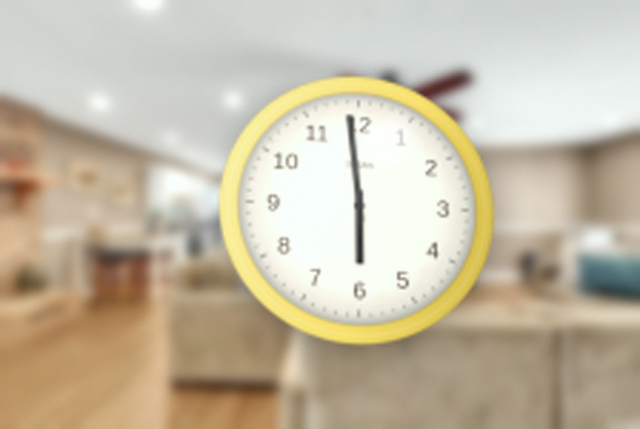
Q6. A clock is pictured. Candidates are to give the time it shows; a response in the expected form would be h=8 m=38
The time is h=5 m=59
